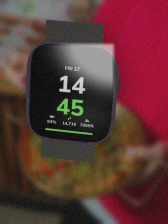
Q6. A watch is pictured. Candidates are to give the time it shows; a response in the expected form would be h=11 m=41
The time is h=14 m=45
